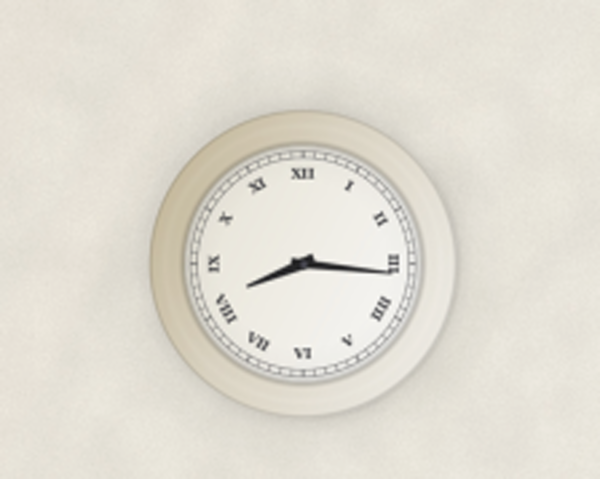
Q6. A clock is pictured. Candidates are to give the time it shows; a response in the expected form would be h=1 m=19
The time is h=8 m=16
